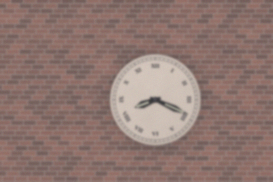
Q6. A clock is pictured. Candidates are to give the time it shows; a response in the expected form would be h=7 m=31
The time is h=8 m=19
